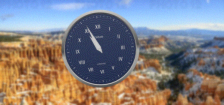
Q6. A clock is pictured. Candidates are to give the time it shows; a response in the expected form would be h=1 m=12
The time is h=10 m=56
